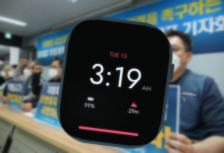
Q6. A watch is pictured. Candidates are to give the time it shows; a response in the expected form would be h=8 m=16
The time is h=3 m=19
